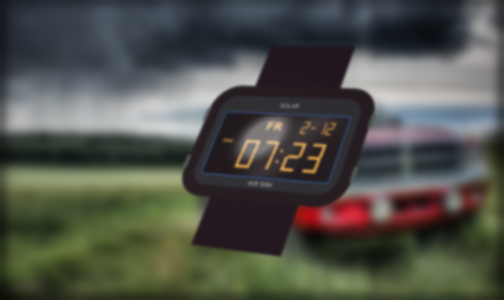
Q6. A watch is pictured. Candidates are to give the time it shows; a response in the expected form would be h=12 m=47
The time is h=7 m=23
